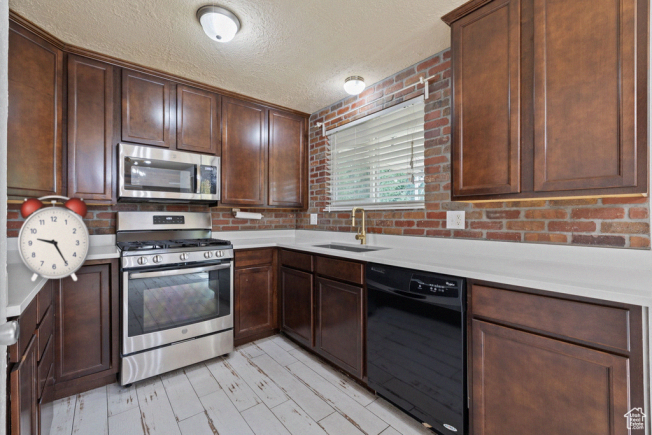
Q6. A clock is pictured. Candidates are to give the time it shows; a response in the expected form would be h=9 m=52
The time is h=9 m=25
